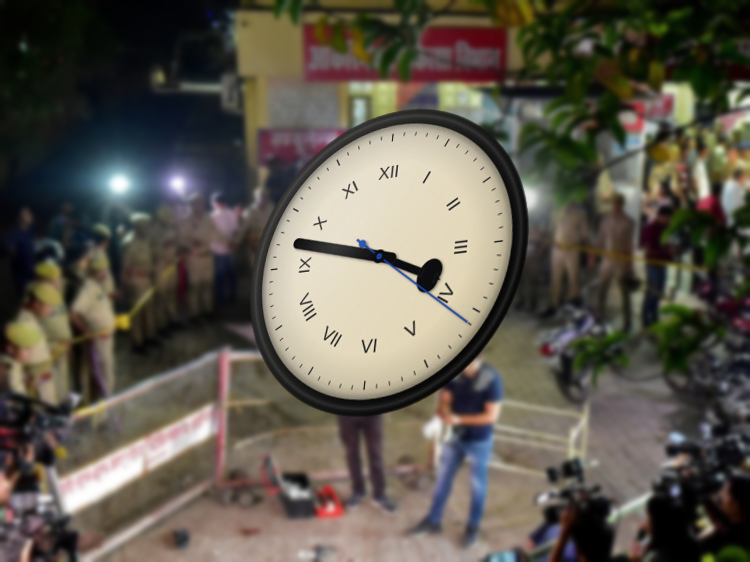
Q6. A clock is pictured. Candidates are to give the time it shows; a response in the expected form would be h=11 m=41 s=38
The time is h=3 m=47 s=21
